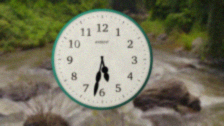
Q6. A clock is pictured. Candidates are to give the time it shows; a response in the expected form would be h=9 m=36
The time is h=5 m=32
